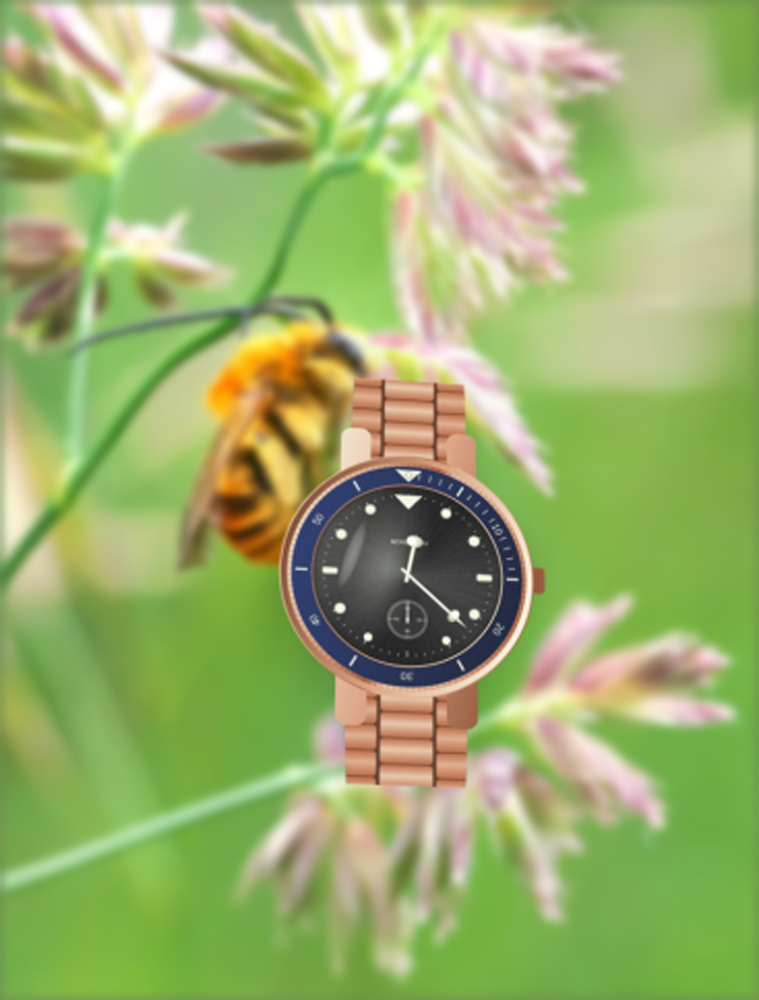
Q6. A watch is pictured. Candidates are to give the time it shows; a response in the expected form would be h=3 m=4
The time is h=12 m=22
